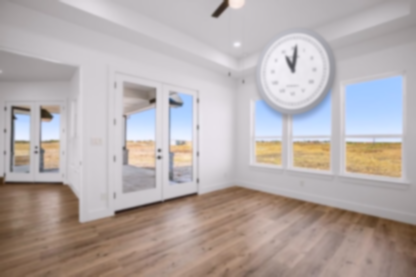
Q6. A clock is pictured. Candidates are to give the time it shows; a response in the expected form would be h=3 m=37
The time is h=11 m=1
